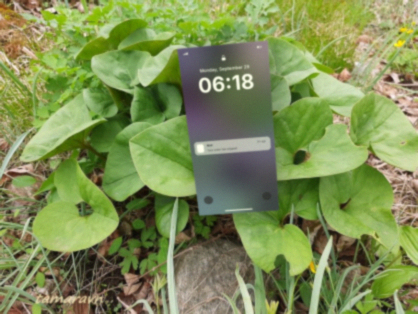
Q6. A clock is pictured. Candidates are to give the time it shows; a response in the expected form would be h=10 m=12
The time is h=6 m=18
